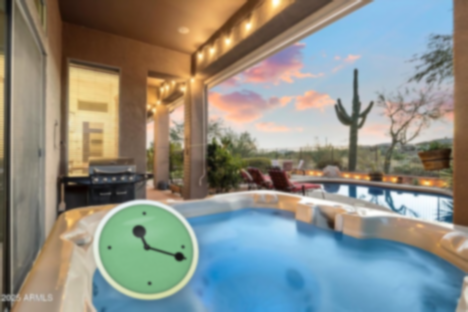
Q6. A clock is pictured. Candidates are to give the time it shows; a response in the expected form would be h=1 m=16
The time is h=11 m=18
